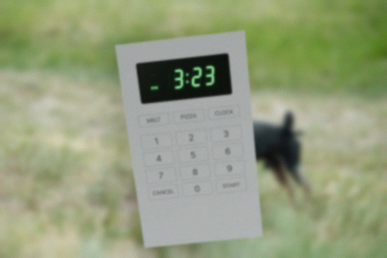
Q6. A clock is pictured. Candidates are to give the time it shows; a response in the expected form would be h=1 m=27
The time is h=3 m=23
